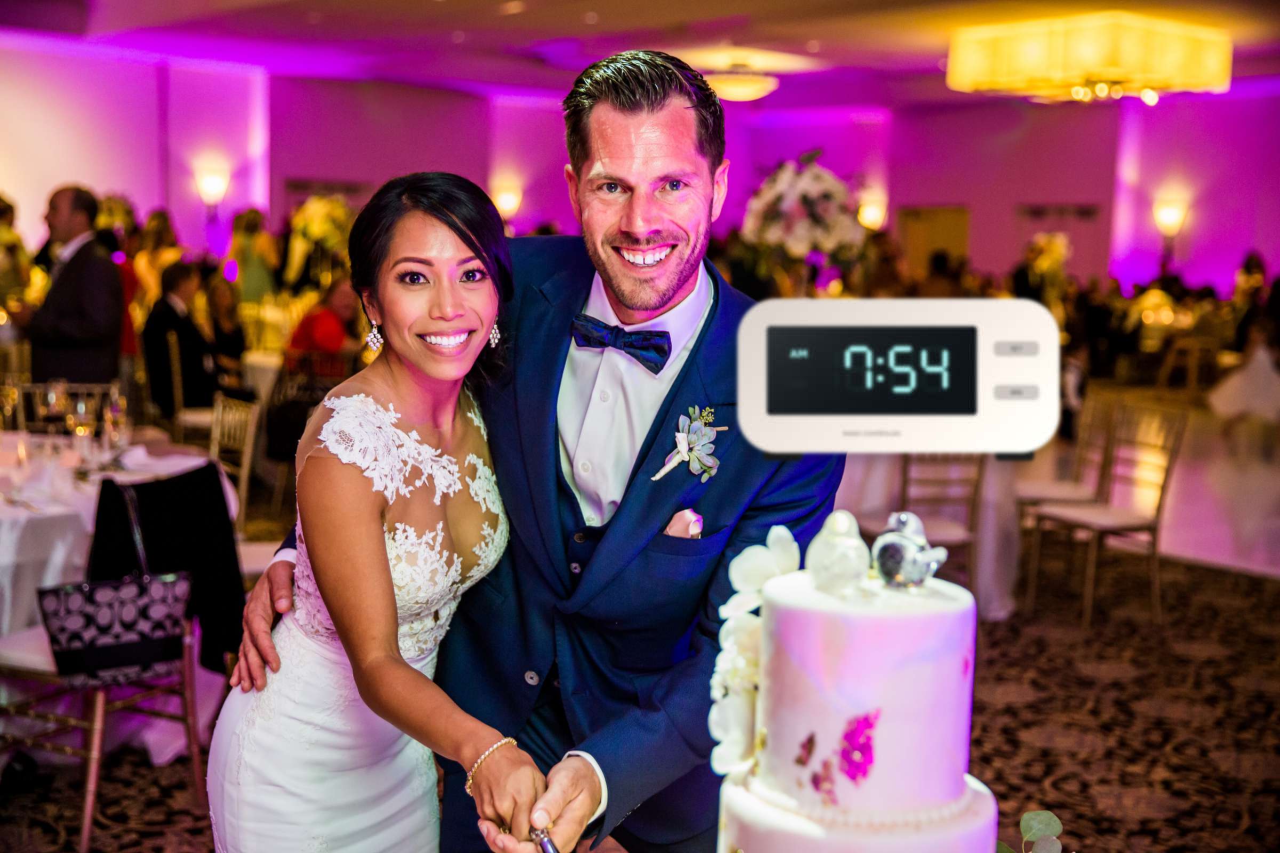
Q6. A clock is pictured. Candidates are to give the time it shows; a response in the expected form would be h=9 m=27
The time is h=7 m=54
